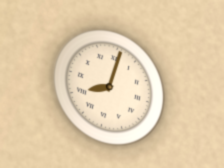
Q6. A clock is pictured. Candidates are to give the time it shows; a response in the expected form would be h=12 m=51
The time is h=8 m=1
